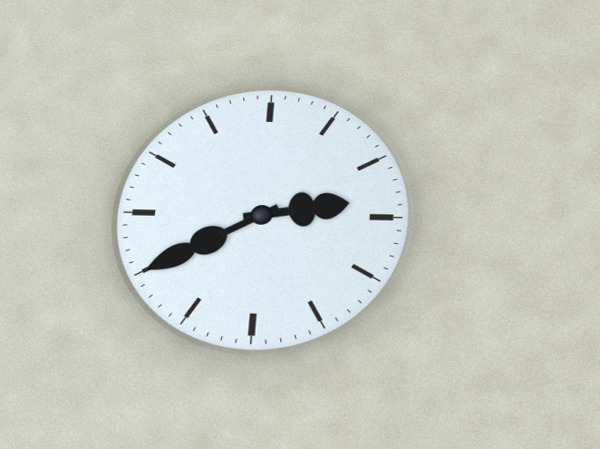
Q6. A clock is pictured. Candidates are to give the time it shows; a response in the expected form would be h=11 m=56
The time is h=2 m=40
